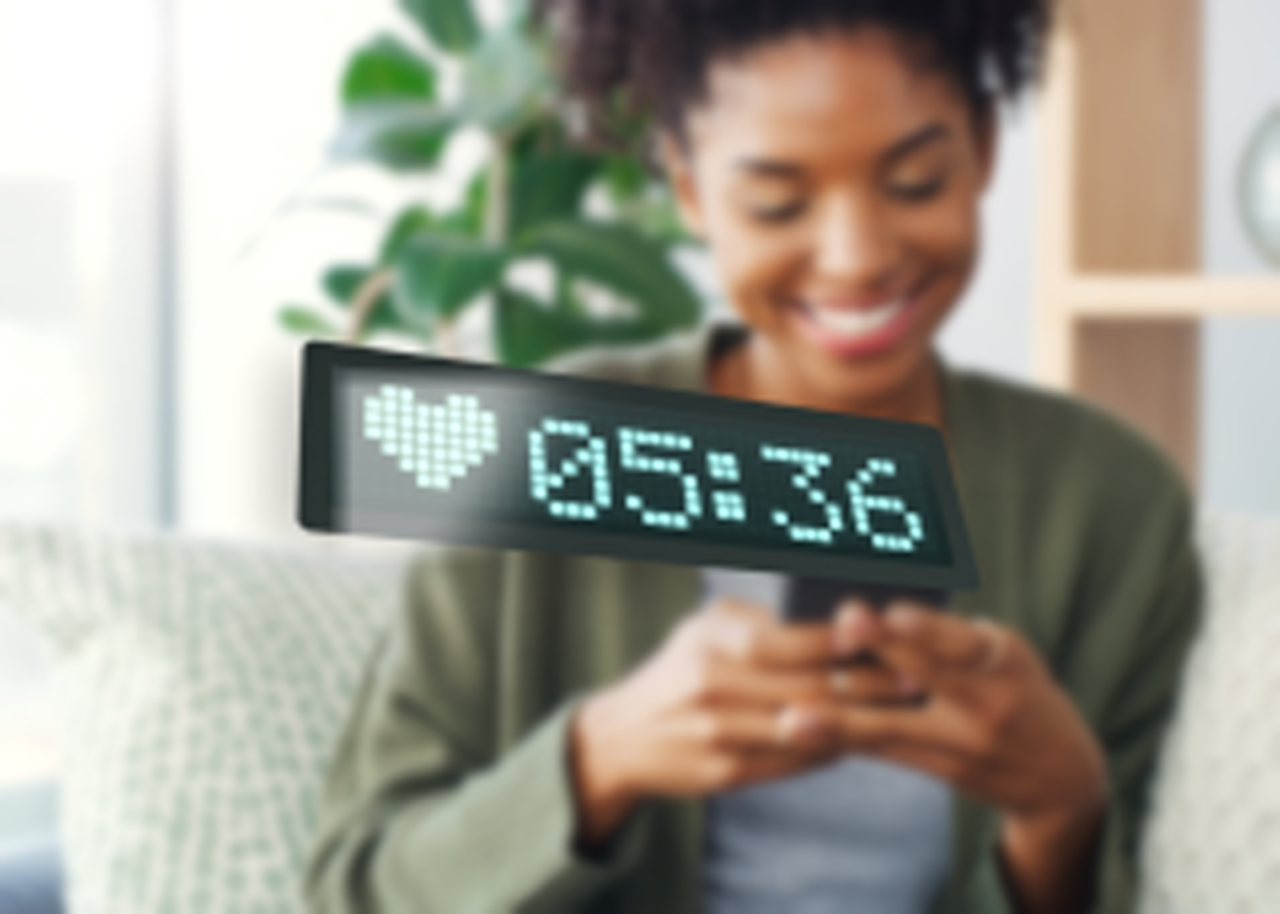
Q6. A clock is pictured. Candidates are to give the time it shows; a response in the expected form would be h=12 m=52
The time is h=5 m=36
